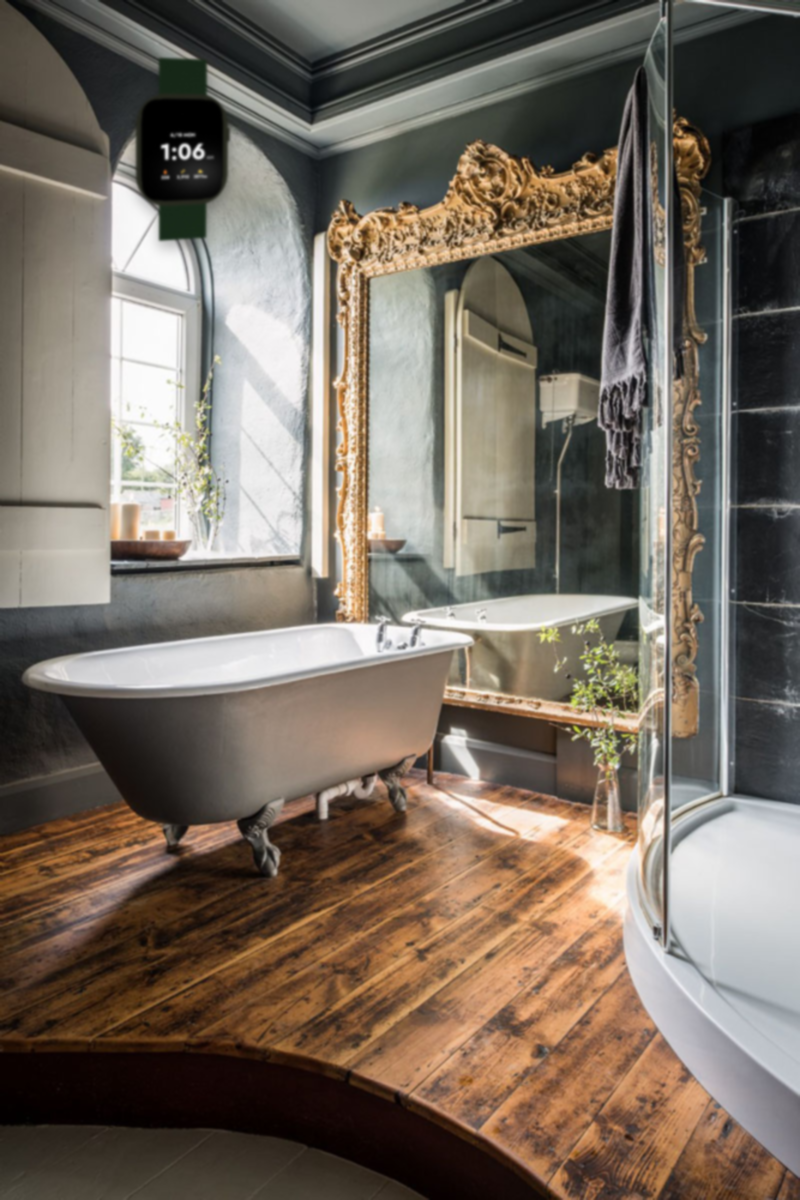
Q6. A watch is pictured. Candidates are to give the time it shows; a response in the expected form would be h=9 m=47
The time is h=1 m=6
